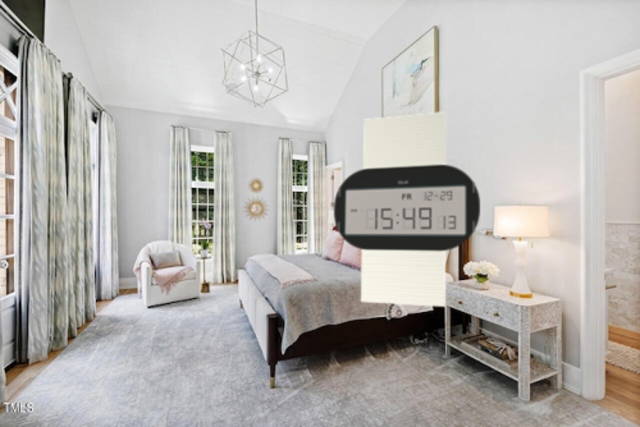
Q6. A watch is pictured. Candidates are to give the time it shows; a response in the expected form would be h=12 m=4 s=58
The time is h=15 m=49 s=13
